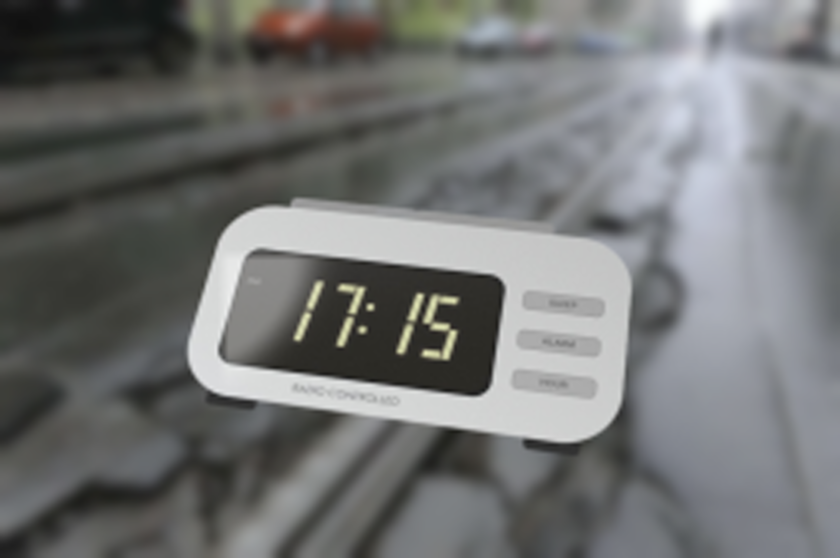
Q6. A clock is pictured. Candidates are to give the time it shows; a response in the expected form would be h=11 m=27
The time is h=17 m=15
